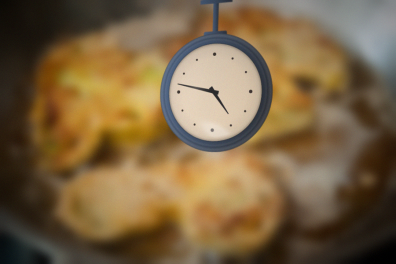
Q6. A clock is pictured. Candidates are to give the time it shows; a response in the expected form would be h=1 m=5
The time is h=4 m=47
